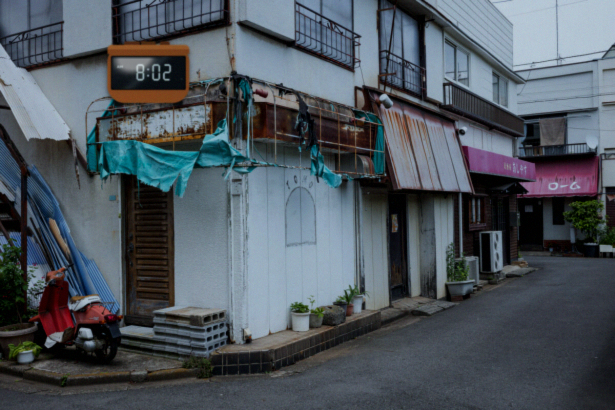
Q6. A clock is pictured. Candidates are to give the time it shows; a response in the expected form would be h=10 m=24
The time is h=8 m=2
